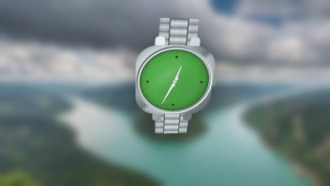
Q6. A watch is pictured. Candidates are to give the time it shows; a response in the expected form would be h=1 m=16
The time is h=12 m=34
